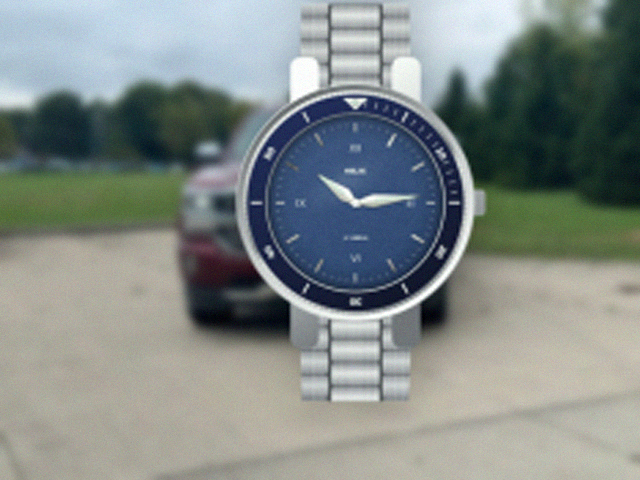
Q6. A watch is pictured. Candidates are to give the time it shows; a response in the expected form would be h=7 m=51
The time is h=10 m=14
